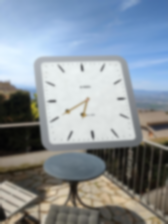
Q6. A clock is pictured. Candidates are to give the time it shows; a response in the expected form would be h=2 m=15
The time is h=6 m=40
